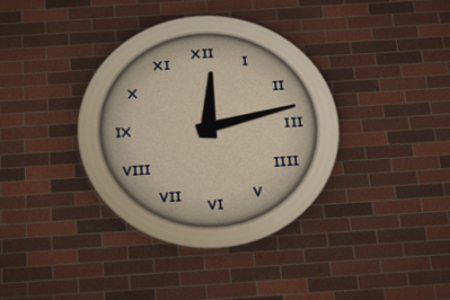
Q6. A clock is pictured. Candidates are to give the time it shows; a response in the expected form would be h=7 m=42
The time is h=12 m=13
